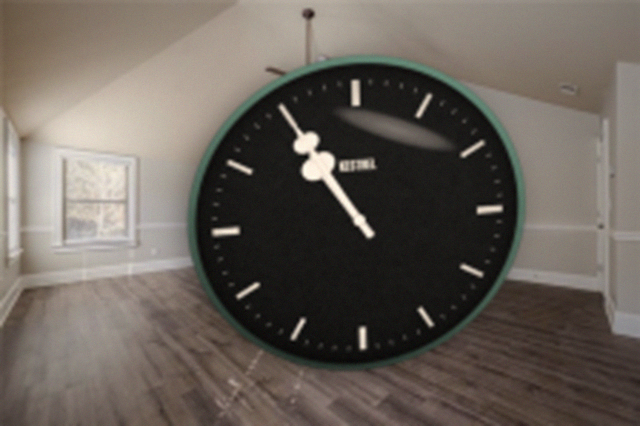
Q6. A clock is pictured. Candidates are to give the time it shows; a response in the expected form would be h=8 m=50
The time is h=10 m=55
